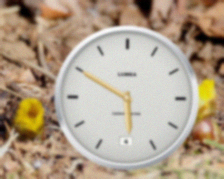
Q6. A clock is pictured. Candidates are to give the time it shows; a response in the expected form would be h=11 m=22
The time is h=5 m=50
